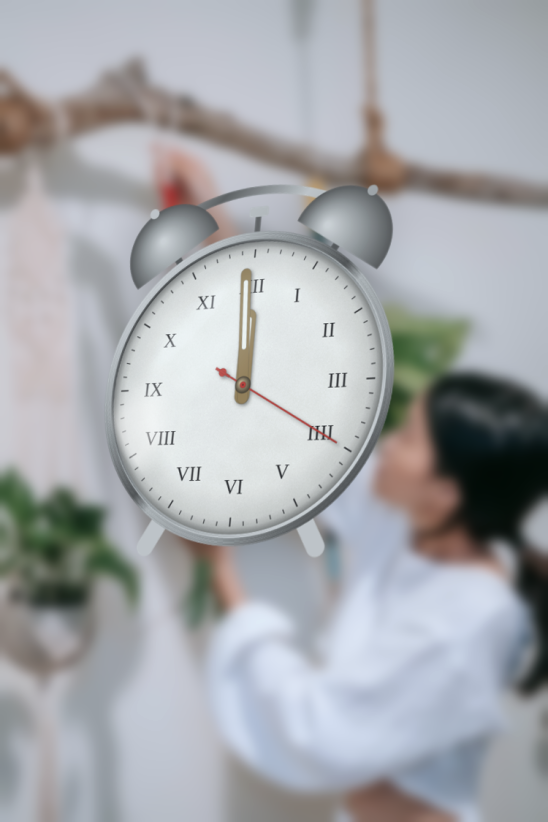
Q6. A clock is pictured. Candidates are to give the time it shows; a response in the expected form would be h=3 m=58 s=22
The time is h=11 m=59 s=20
